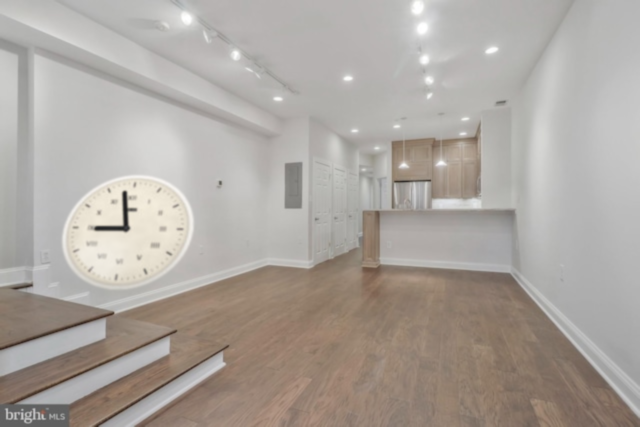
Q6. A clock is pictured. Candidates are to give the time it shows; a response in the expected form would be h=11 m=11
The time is h=8 m=58
